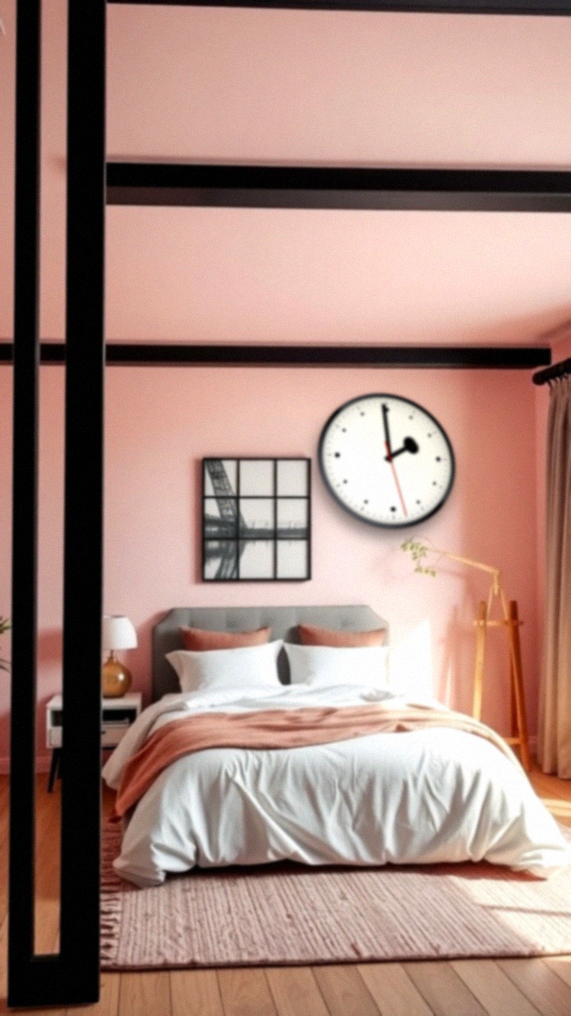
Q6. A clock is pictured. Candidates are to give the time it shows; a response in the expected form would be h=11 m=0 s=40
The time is h=1 m=59 s=28
